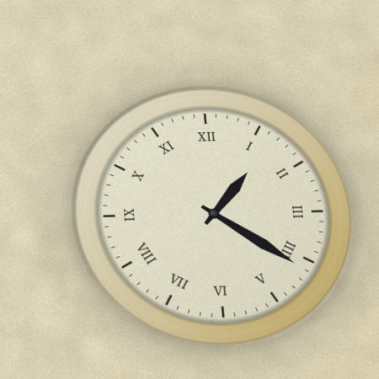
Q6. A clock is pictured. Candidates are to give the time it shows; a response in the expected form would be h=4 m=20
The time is h=1 m=21
